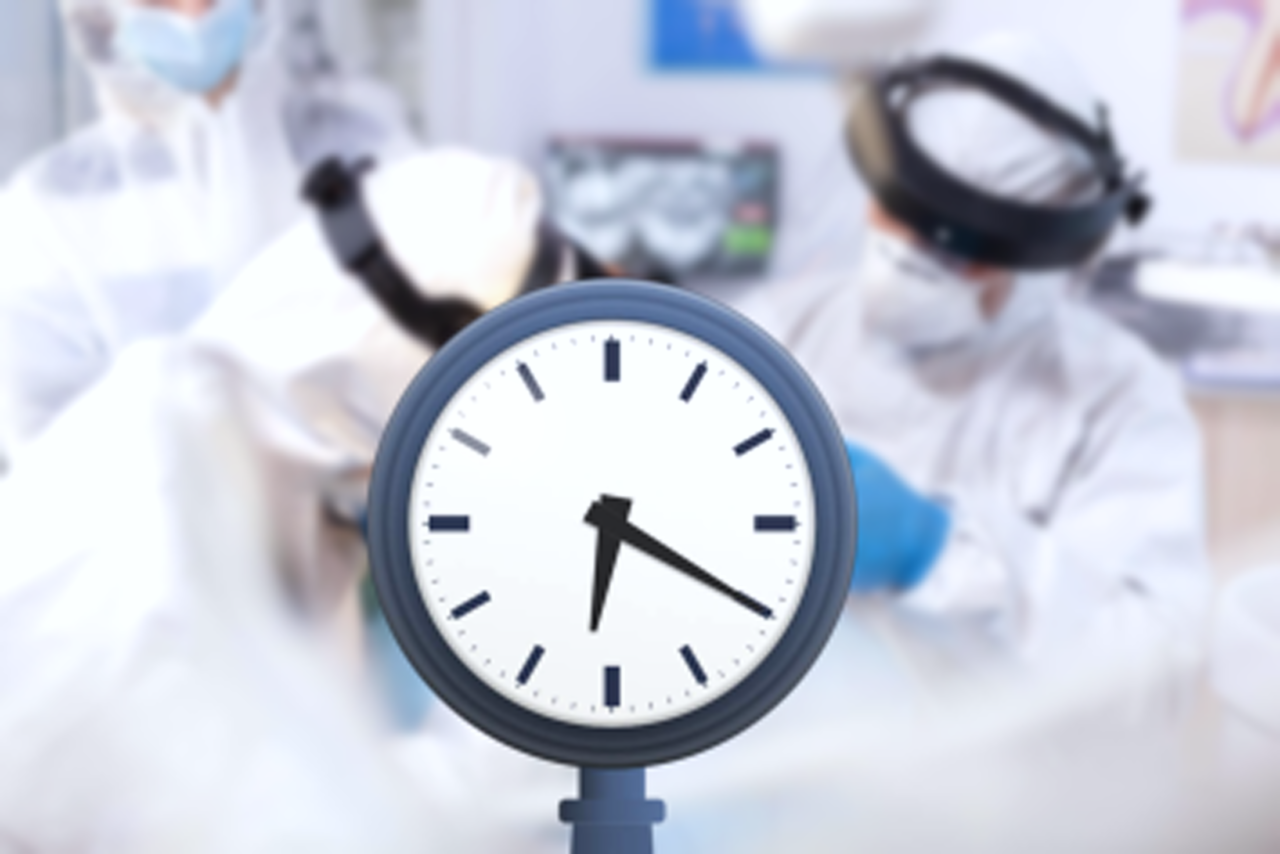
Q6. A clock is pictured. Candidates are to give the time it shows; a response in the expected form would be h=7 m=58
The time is h=6 m=20
